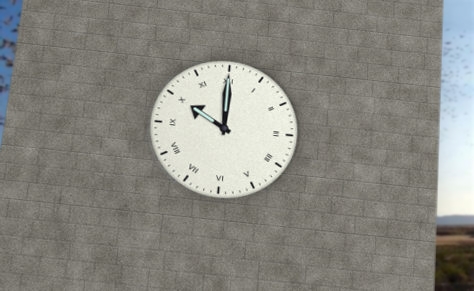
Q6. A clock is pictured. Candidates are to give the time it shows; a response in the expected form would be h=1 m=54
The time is h=10 m=0
